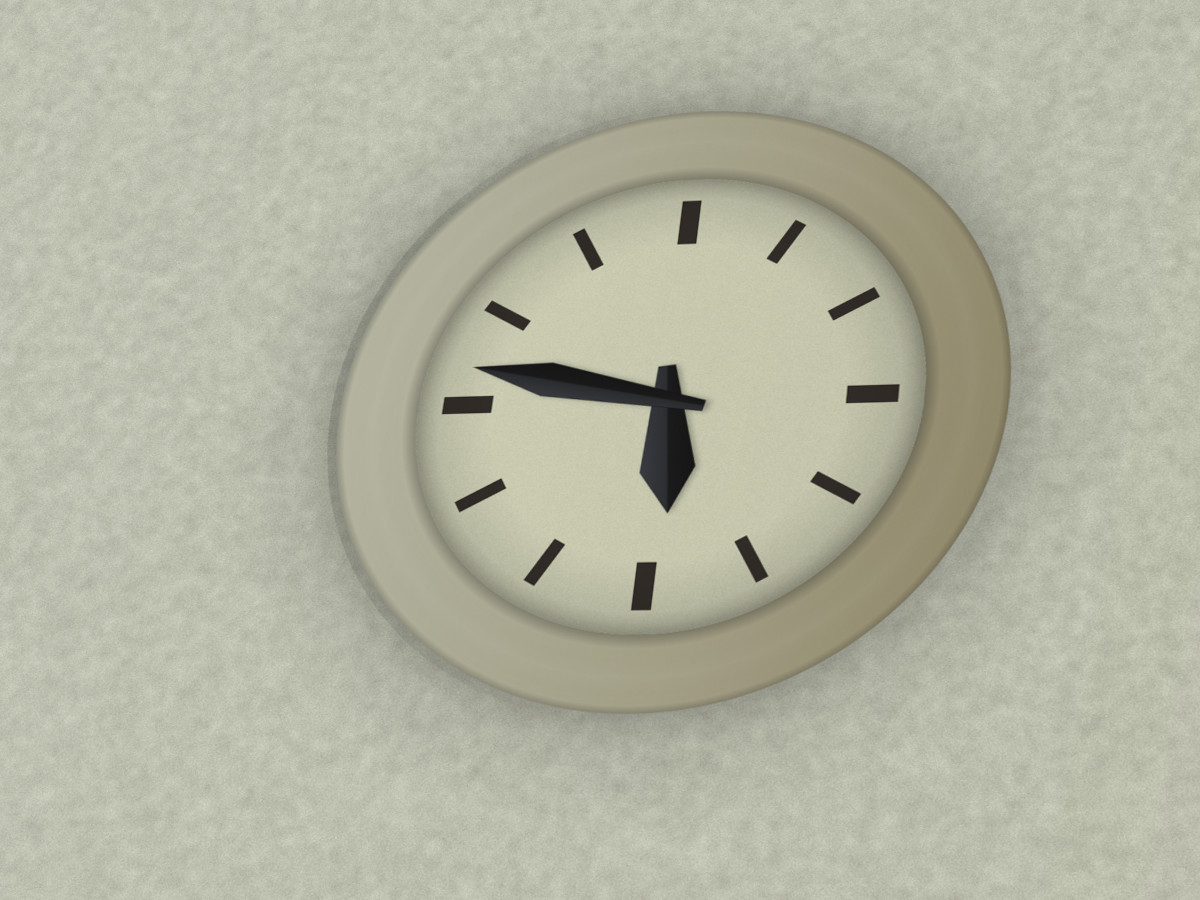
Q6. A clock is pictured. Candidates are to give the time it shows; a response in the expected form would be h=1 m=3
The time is h=5 m=47
